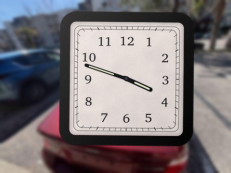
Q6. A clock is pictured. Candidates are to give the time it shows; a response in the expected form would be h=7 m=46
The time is h=3 m=48
